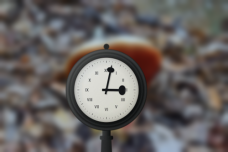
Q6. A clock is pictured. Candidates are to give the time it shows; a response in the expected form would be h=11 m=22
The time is h=3 m=2
